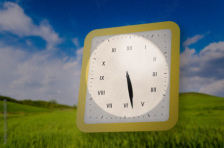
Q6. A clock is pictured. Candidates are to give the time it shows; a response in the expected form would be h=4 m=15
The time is h=5 m=28
